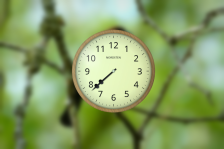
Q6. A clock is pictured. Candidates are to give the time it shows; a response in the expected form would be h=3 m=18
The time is h=7 m=38
